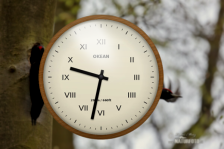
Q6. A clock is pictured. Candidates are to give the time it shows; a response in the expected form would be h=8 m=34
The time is h=9 m=32
